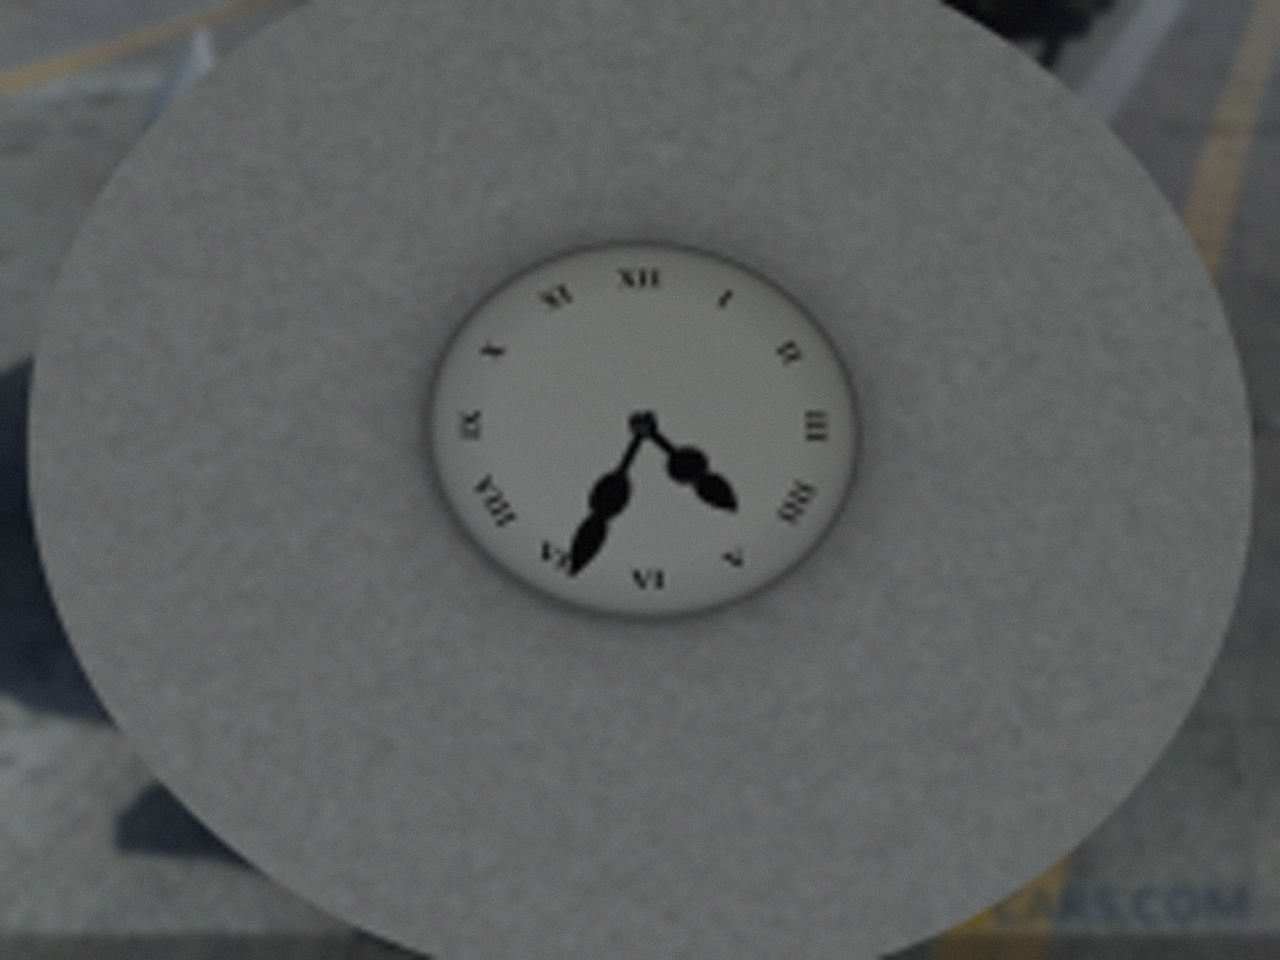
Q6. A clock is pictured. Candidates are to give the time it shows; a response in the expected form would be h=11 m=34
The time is h=4 m=34
